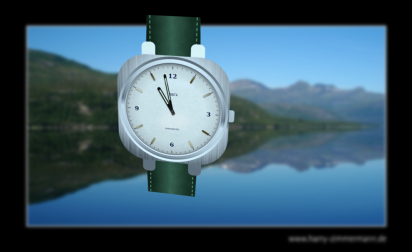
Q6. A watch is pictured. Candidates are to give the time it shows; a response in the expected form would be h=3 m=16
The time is h=10 m=58
